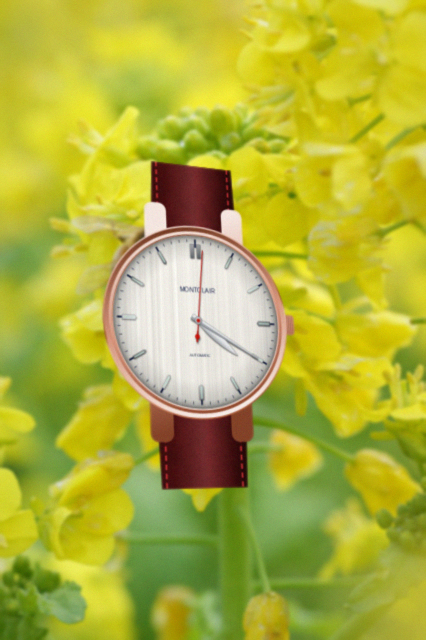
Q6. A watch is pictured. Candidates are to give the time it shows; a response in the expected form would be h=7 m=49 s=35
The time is h=4 m=20 s=1
